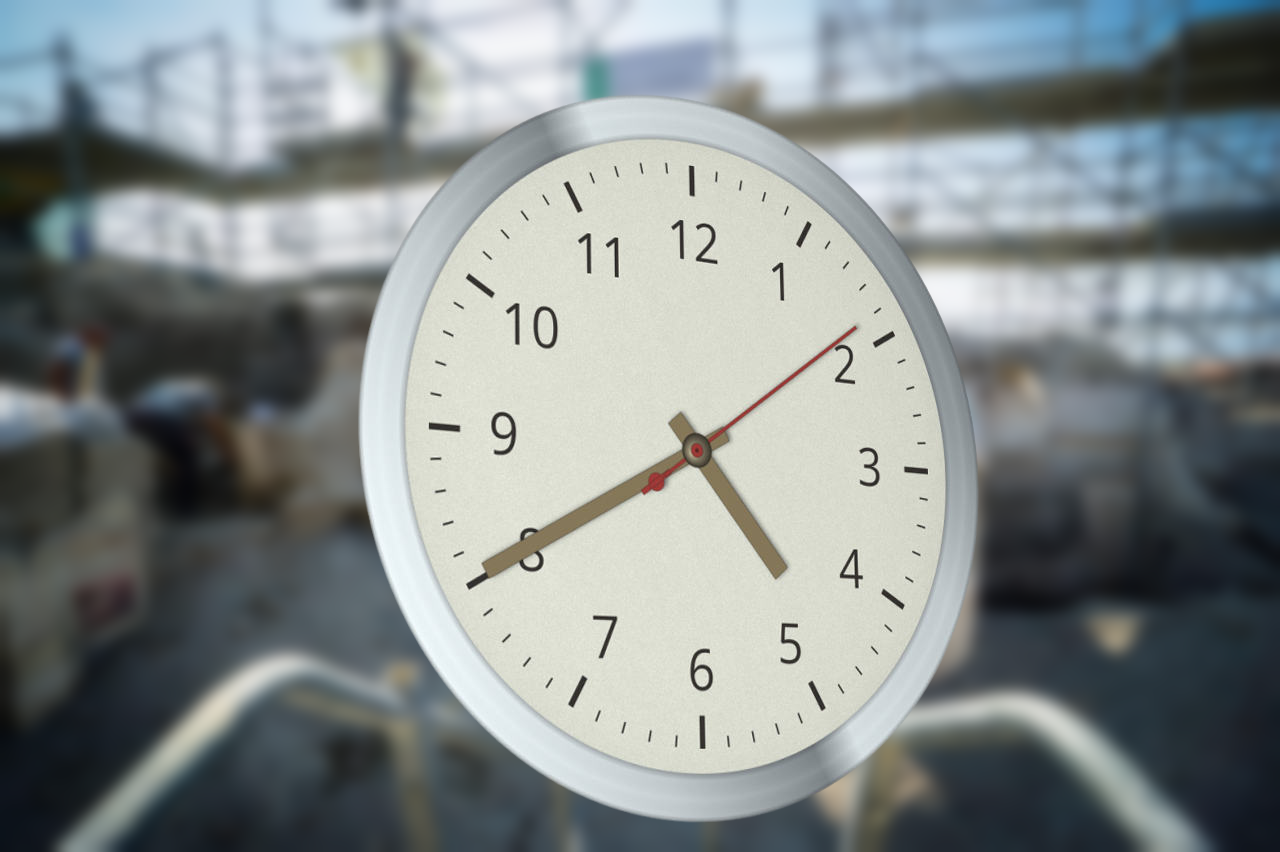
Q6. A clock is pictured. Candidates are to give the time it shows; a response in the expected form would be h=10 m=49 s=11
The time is h=4 m=40 s=9
